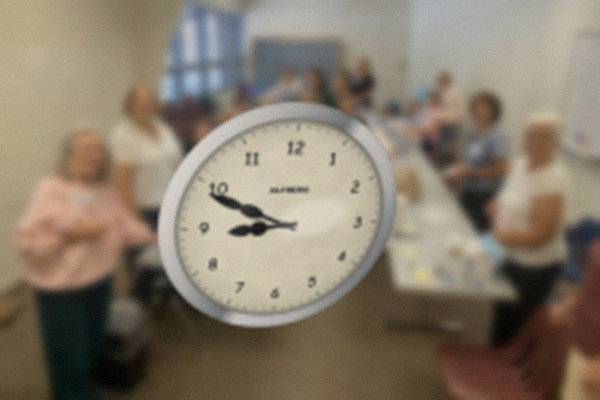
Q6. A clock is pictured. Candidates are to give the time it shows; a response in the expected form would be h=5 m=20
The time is h=8 m=49
